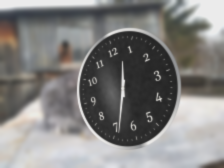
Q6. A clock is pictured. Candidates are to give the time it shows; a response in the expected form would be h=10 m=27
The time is h=12 m=34
